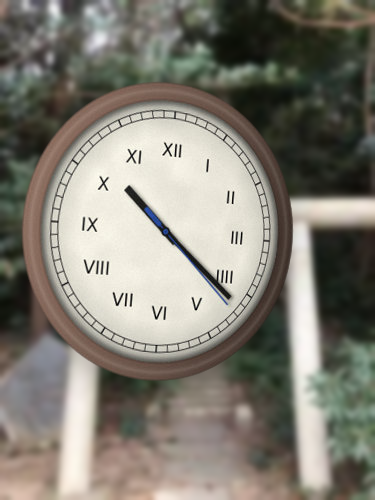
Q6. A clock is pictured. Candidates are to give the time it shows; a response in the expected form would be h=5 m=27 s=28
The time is h=10 m=21 s=22
